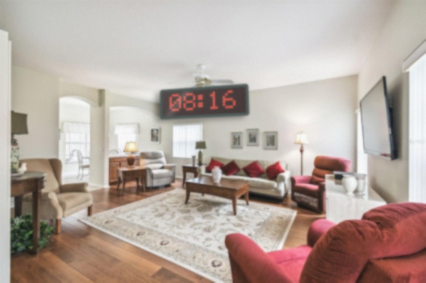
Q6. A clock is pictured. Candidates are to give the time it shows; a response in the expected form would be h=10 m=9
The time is h=8 m=16
